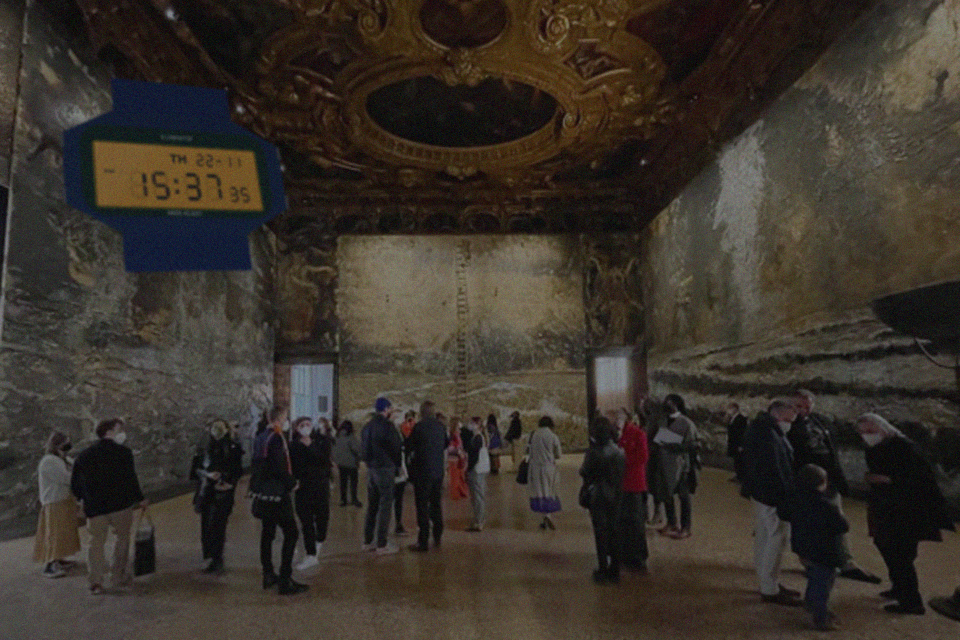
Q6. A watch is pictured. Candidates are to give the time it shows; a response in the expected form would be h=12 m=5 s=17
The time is h=15 m=37 s=35
